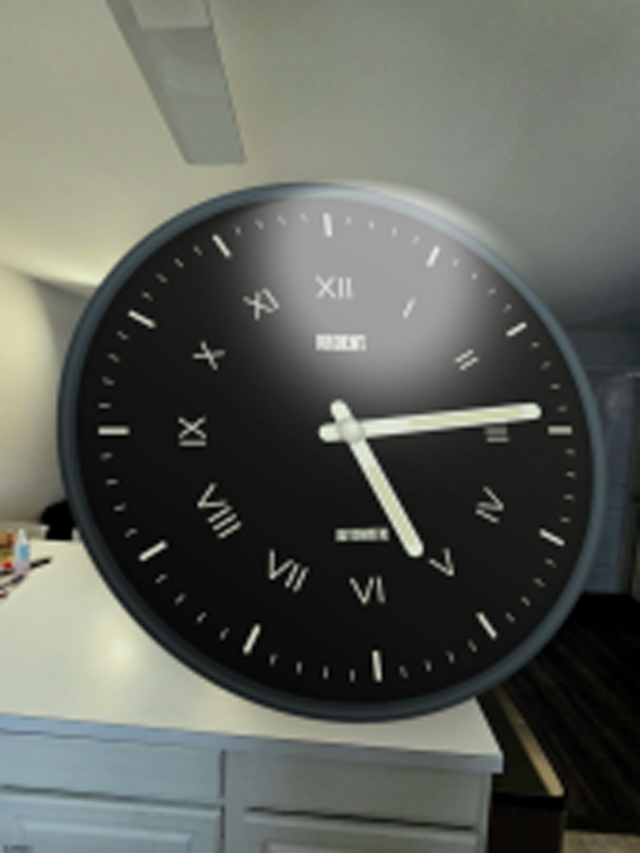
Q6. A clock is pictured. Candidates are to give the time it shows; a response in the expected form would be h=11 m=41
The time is h=5 m=14
